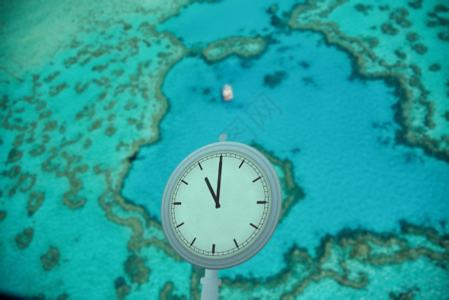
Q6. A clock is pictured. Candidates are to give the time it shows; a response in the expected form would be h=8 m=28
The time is h=11 m=0
